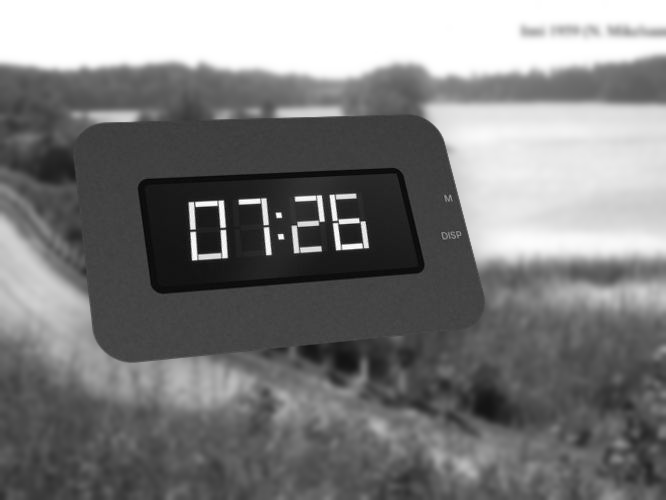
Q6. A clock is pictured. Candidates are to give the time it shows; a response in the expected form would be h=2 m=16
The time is h=7 m=26
